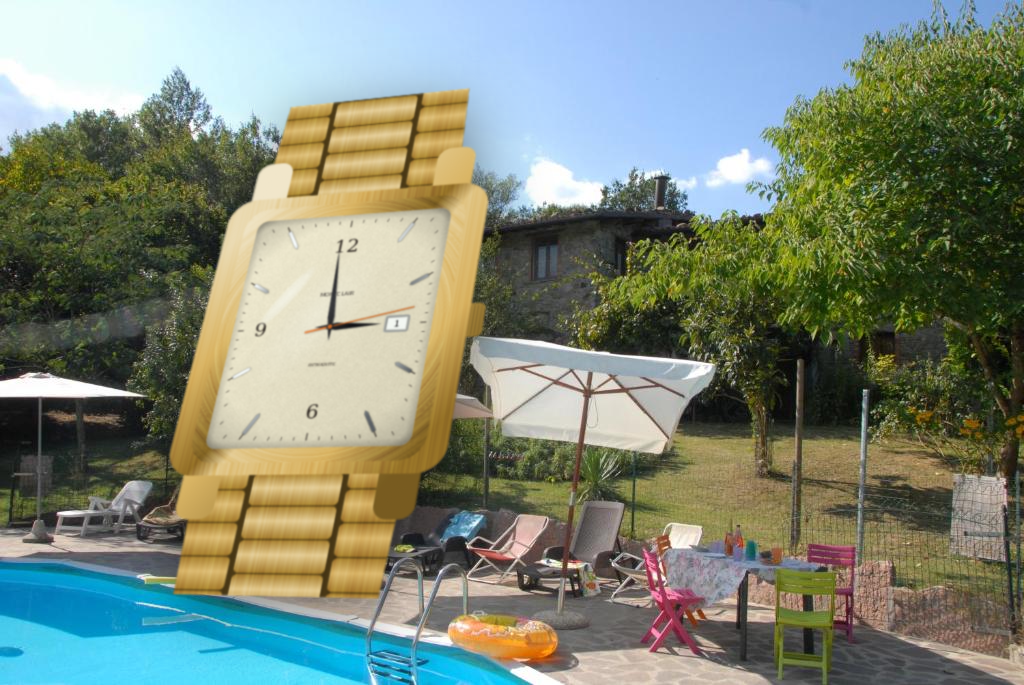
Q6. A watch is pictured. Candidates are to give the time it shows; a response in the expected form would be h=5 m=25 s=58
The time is h=2 m=59 s=13
